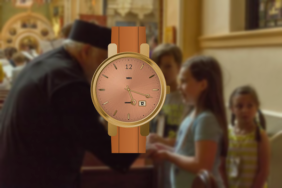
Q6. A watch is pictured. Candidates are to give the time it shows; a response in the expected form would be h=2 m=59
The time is h=5 m=18
